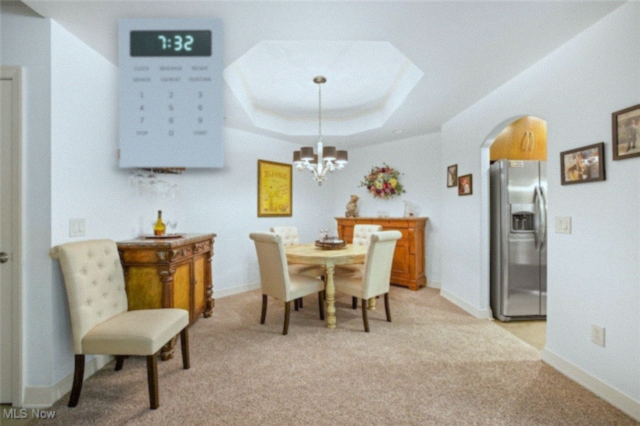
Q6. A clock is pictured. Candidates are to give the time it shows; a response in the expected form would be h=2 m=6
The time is h=7 m=32
